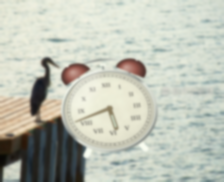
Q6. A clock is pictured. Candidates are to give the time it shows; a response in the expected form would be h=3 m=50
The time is h=5 m=42
